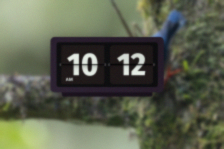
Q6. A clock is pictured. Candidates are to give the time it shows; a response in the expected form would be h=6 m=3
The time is h=10 m=12
